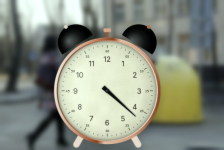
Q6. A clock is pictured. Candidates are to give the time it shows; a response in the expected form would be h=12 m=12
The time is h=4 m=22
